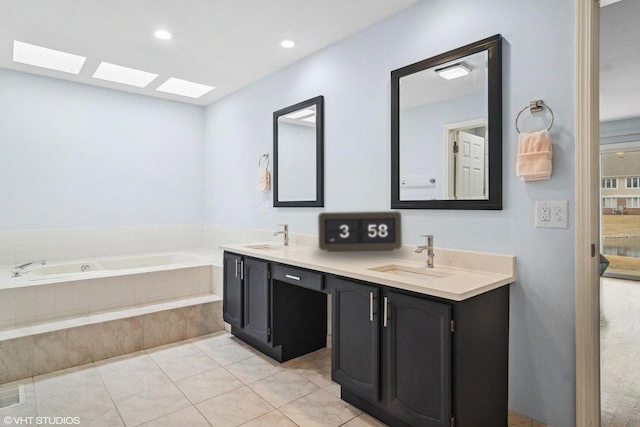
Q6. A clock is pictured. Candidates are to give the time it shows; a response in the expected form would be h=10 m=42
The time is h=3 m=58
